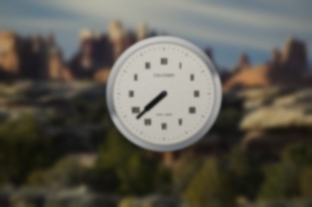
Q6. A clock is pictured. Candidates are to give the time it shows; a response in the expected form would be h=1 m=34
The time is h=7 m=38
